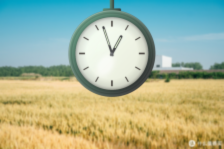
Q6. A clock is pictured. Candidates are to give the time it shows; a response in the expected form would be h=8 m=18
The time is h=12 m=57
